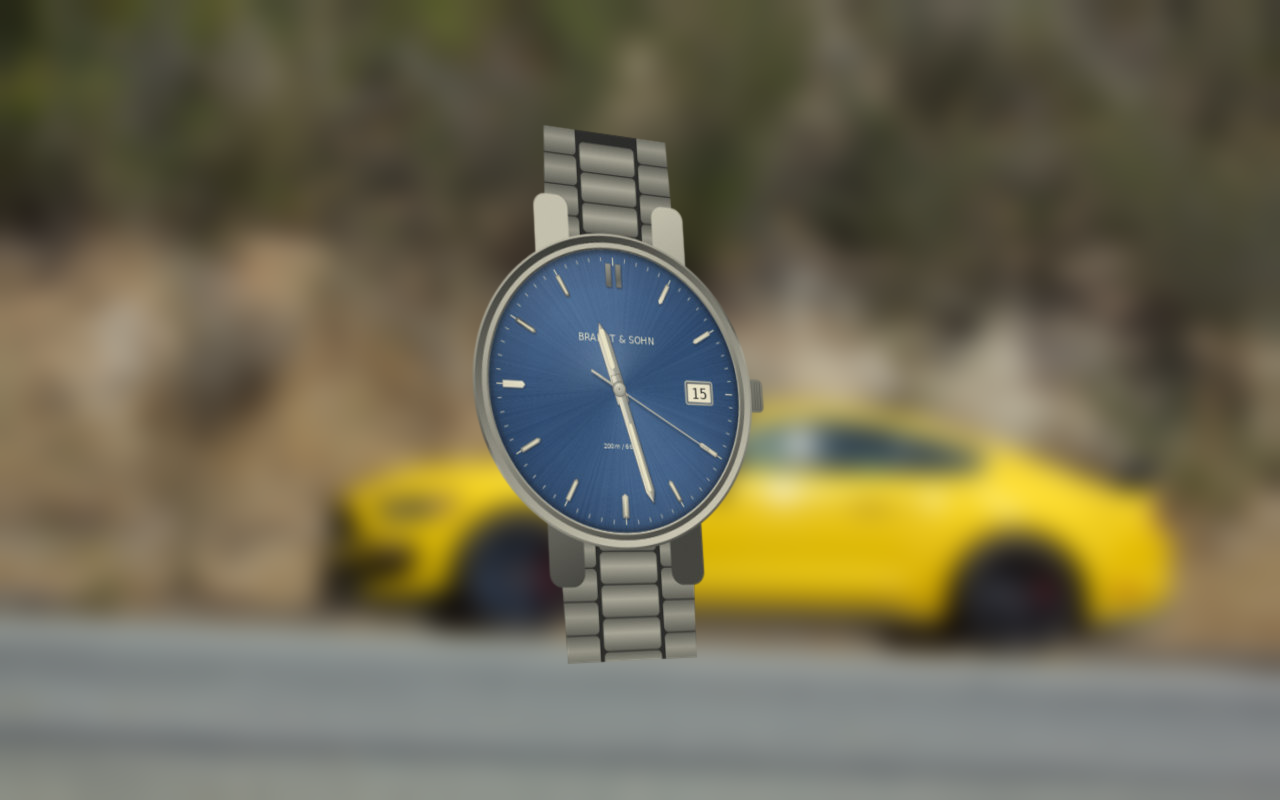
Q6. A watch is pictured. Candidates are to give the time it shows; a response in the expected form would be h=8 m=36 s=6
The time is h=11 m=27 s=20
